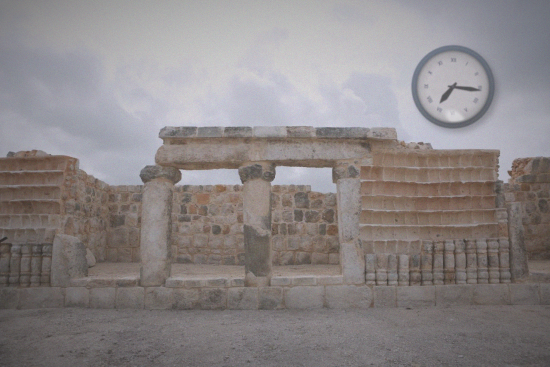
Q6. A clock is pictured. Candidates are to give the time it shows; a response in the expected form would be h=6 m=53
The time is h=7 m=16
